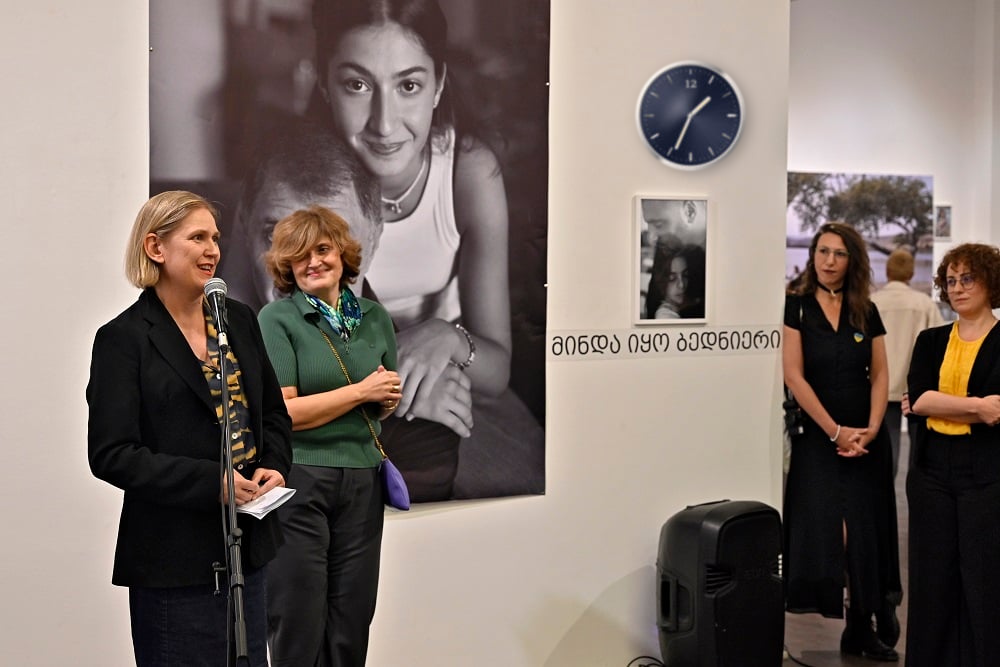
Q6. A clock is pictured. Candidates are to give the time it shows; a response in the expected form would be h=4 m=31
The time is h=1 m=34
